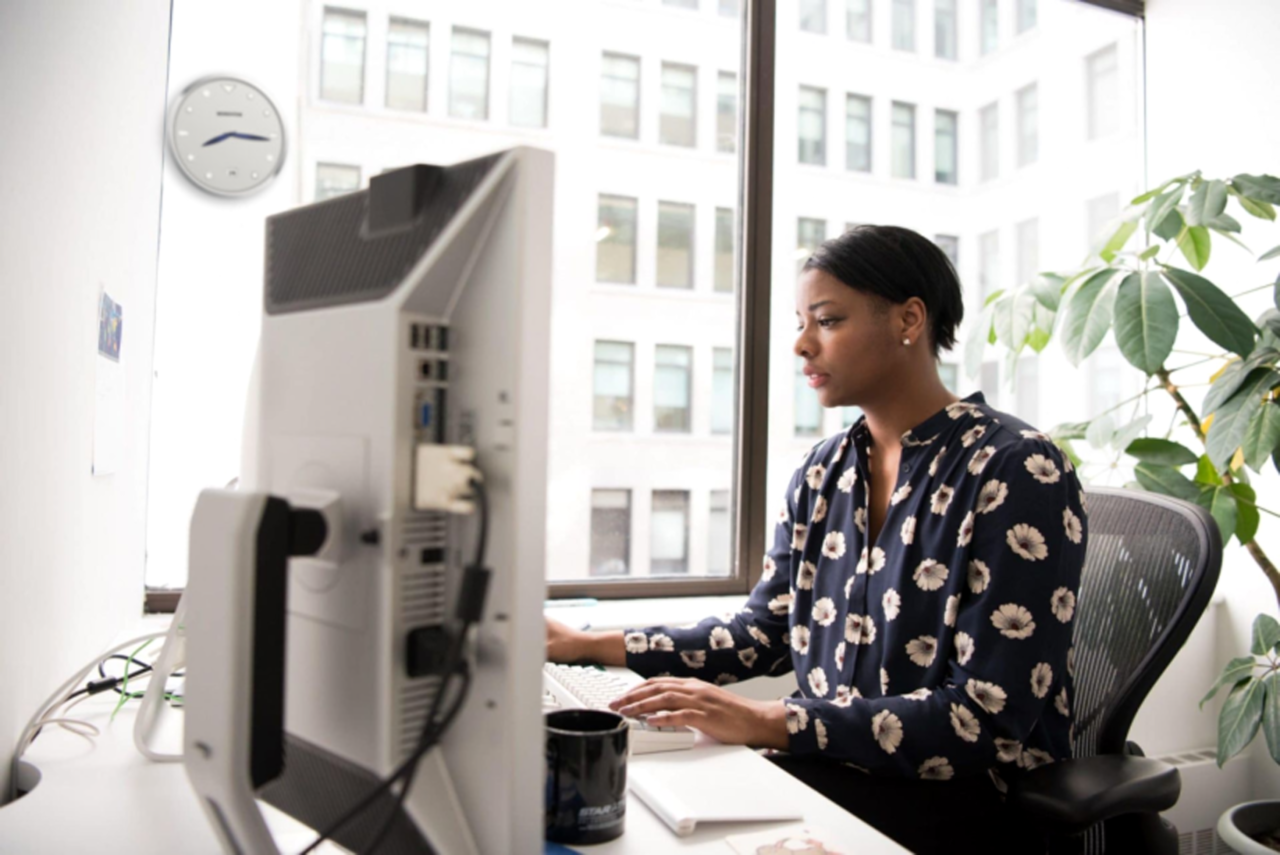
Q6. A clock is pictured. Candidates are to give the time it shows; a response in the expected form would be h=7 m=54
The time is h=8 m=16
